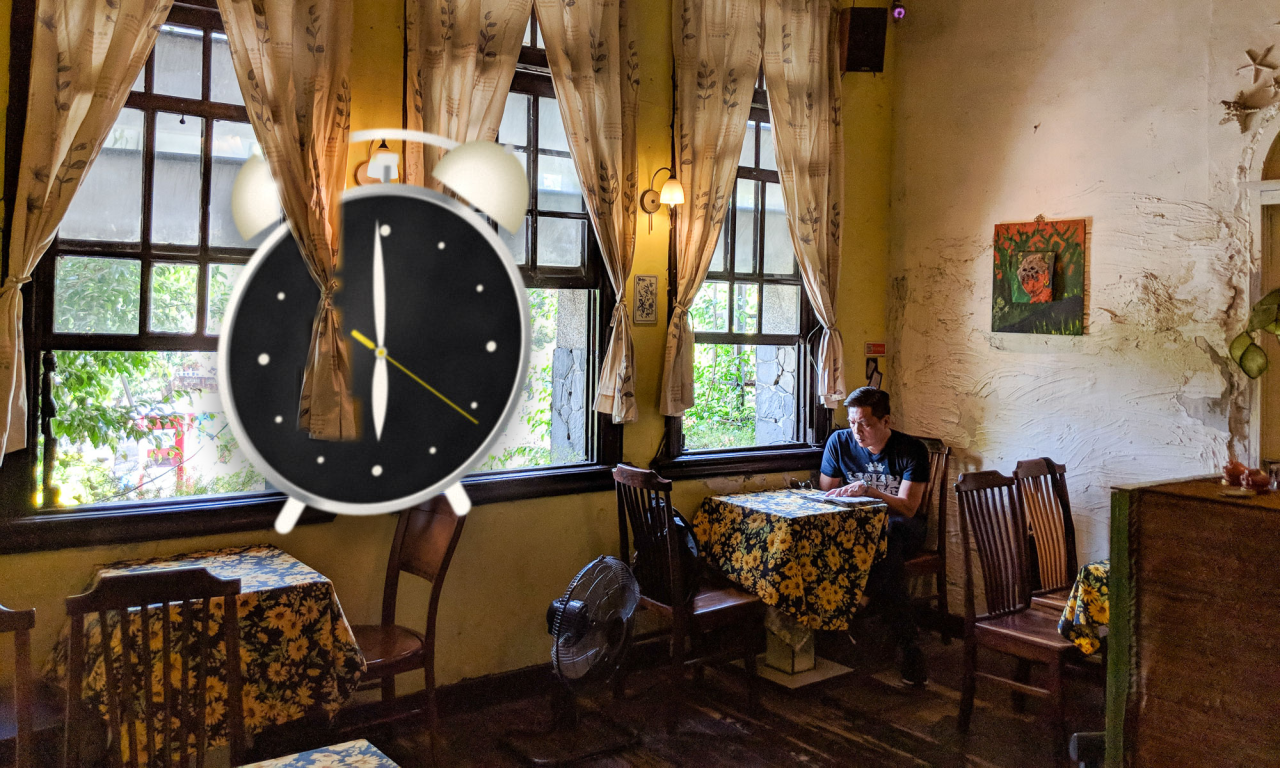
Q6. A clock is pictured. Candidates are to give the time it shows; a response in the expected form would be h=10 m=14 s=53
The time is h=5 m=59 s=21
